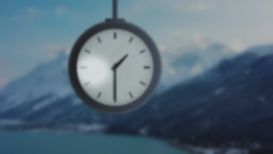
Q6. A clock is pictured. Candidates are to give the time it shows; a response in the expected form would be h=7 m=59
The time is h=1 m=30
